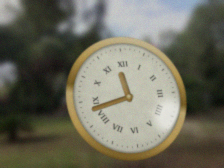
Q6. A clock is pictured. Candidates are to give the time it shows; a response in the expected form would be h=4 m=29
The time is h=11 m=43
